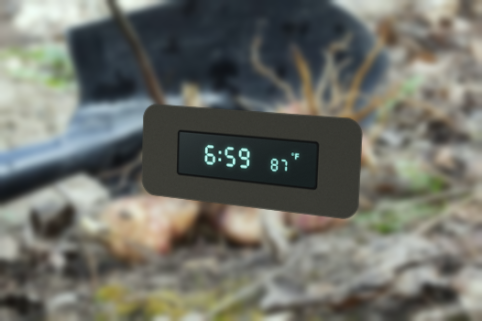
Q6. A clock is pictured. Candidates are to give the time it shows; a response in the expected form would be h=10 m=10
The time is h=6 m=59
